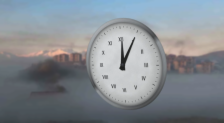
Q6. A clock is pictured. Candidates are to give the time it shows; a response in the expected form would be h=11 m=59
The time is h=12 m=5
